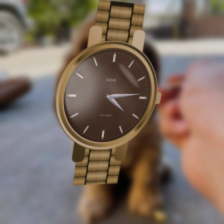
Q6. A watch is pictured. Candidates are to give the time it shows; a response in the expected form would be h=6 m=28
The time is h=4 m=14
